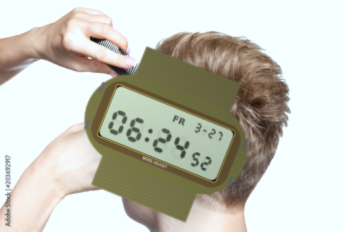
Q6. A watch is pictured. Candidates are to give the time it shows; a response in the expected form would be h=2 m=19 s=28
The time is h=6 m=24 s=52
